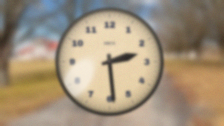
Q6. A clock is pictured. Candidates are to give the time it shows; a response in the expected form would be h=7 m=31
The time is h=2 m=29
